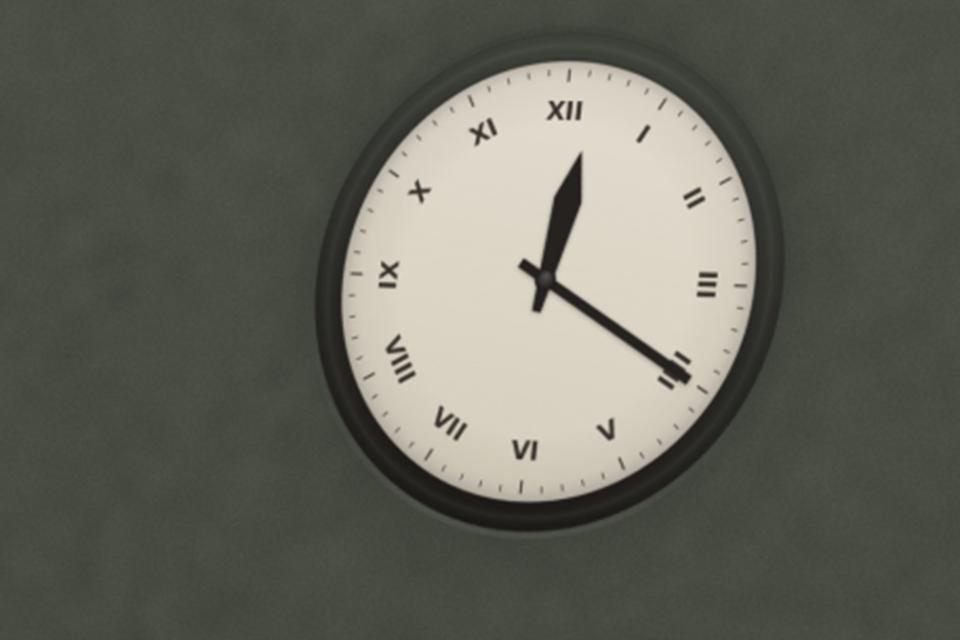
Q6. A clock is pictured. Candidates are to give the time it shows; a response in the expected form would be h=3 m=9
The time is h=12 m=20
